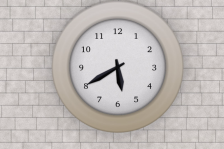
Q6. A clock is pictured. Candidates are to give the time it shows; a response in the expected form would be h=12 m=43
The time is h=5 m=40
